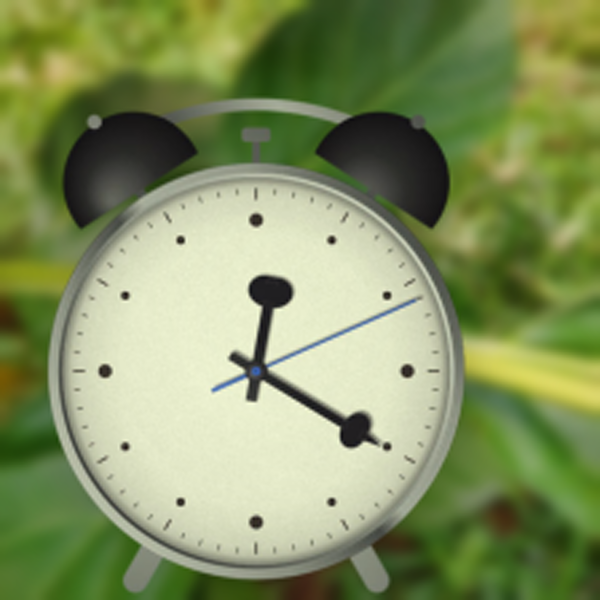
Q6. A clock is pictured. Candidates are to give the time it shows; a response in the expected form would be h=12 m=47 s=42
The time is h=12 m=20 s=11
